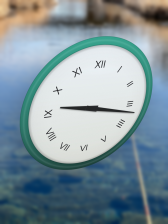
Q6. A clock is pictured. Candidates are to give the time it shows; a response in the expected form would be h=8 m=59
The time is h=9 m=17
